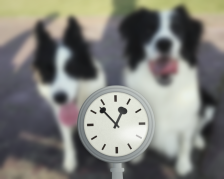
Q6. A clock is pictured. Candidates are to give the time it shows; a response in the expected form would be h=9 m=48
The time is h=12 m=53
